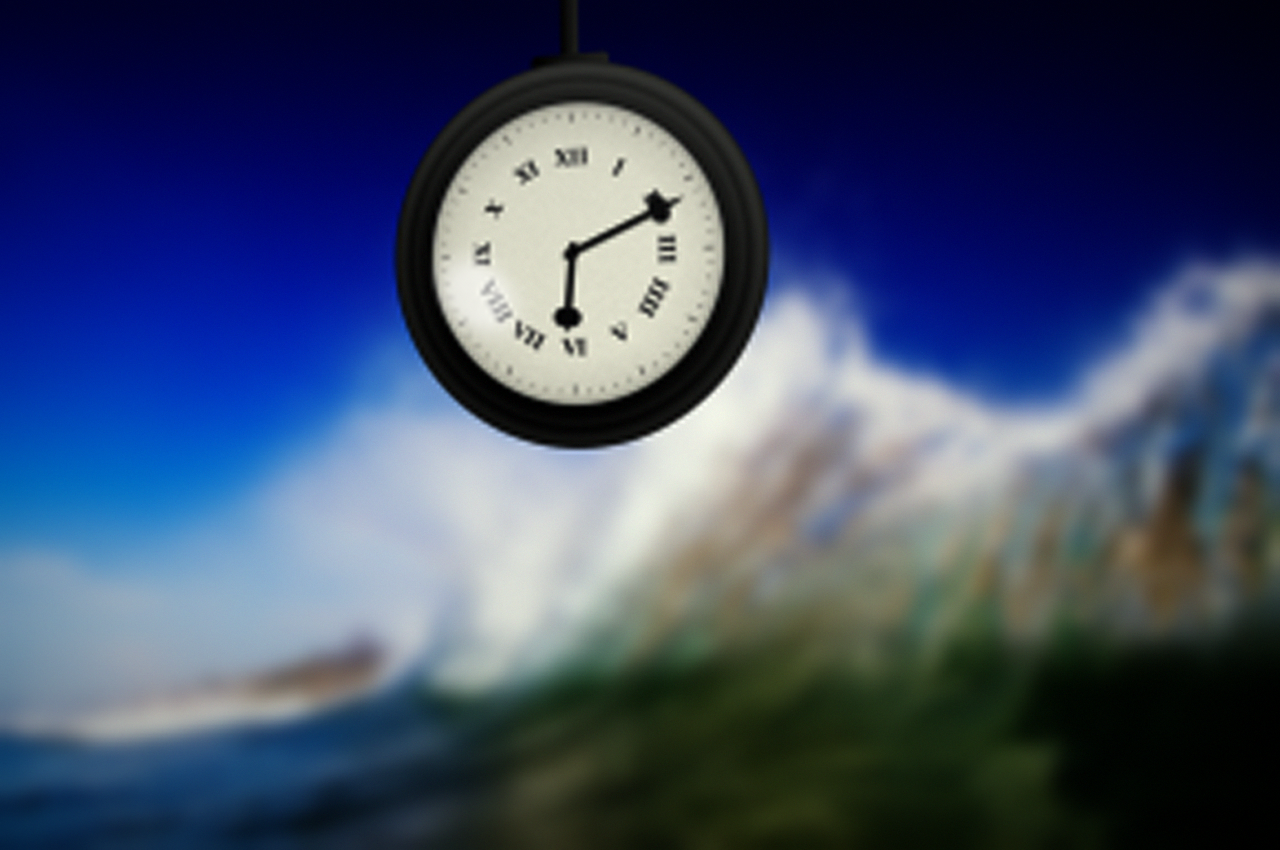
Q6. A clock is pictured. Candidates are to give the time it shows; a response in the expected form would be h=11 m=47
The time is h=6 m=11
